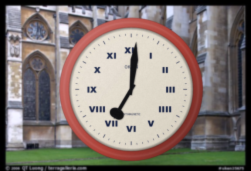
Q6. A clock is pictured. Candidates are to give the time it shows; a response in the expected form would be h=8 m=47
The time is h=7 m=1
